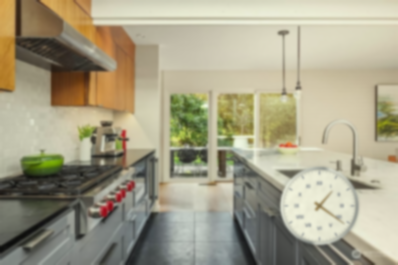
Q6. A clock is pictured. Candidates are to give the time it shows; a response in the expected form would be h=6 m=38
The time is h=1 m=21
